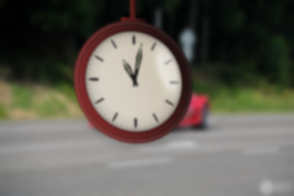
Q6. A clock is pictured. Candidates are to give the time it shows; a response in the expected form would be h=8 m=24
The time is h=11 m=2
